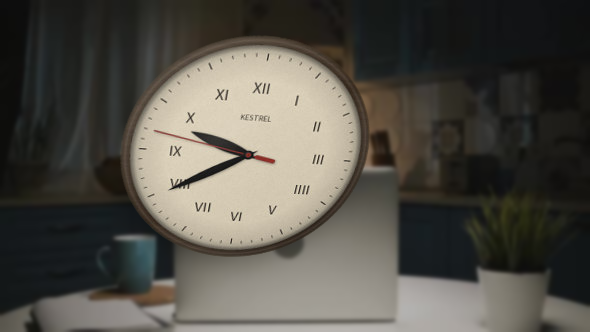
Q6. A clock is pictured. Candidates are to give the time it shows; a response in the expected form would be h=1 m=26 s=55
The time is h=9 m=39 s=47
